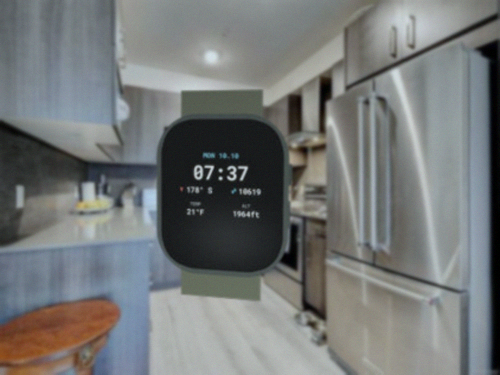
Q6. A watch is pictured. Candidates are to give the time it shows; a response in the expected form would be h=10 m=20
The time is h=7 m=37
